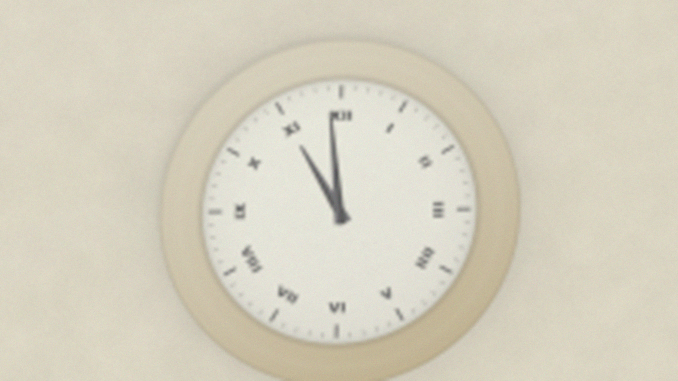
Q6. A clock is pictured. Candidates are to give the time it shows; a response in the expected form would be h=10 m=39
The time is h=10 m=59
